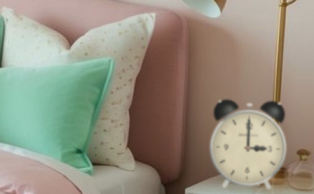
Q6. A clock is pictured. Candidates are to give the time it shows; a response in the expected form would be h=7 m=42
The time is h=3 m=0
